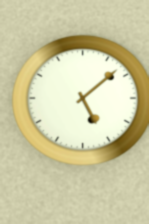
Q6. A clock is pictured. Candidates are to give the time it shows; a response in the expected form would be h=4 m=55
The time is h=5 m=8
